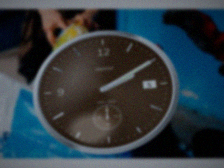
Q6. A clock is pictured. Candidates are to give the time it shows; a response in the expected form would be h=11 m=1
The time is h=2 m=10
